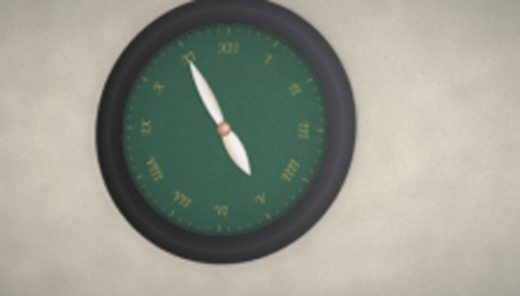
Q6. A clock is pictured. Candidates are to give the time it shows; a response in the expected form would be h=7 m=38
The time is h=4 m=55
